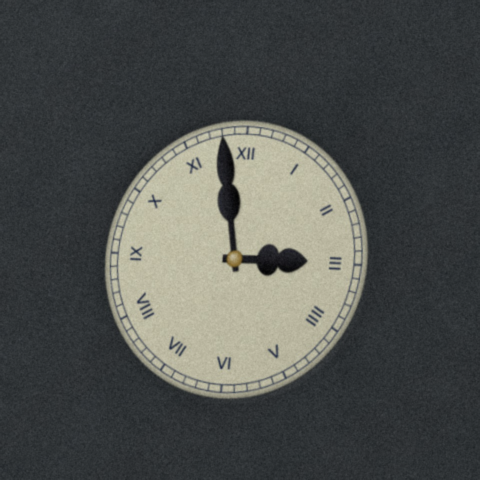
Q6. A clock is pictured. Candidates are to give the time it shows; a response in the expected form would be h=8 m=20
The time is h=2 m=58
